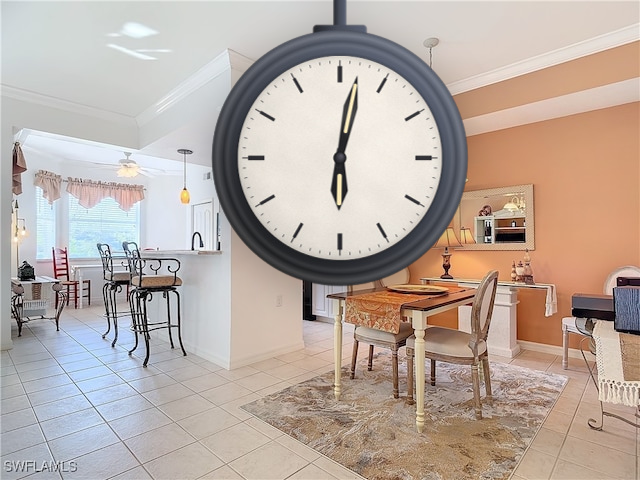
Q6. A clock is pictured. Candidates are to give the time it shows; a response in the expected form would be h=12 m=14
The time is h=6 m=2
